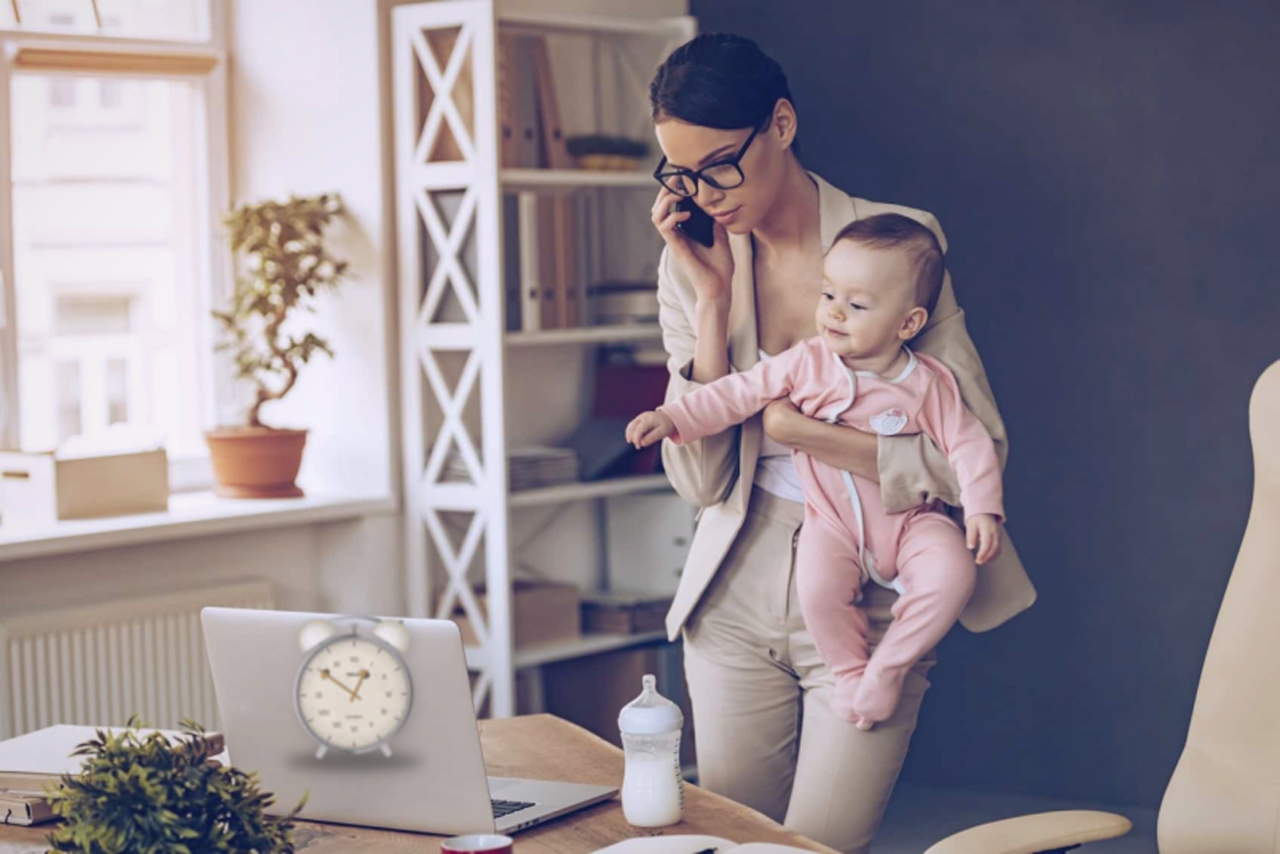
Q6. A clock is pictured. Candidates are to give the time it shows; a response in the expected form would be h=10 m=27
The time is h=12 m=51
